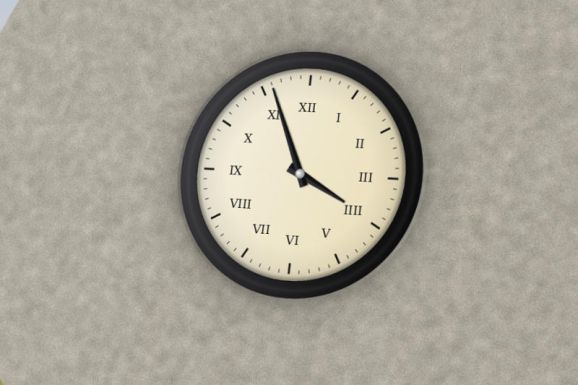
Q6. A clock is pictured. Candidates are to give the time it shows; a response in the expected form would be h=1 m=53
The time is h=3 m=56
